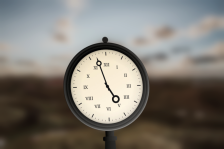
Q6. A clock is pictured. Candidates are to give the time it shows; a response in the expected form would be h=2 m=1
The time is h=4 m=57
